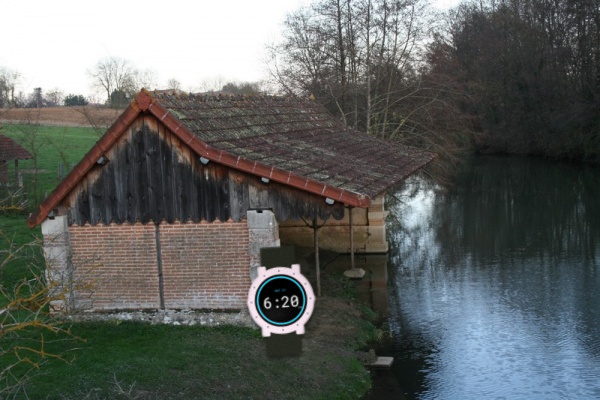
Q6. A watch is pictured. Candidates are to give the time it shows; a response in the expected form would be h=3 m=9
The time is h=6 m=20
